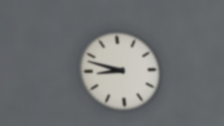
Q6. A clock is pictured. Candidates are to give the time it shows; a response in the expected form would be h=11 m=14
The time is h=8 m=48
